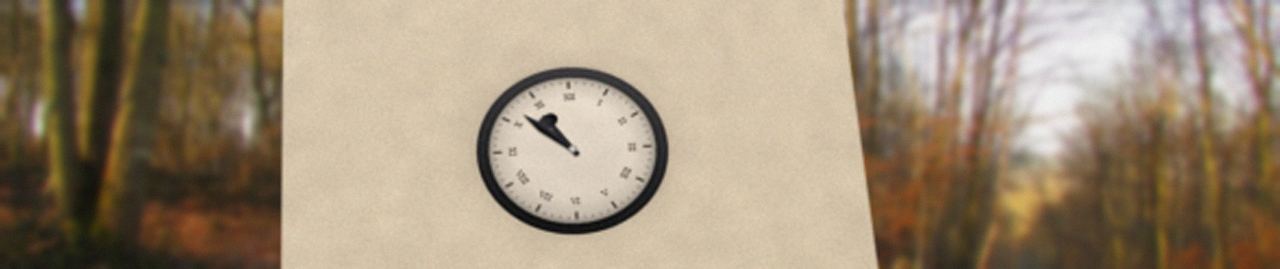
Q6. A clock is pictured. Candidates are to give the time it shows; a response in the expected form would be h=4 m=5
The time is h=10 m=52
